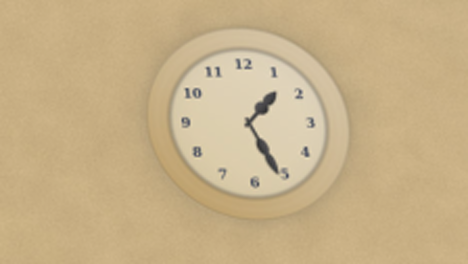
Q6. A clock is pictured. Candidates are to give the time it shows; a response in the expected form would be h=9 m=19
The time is h=1 m=26
